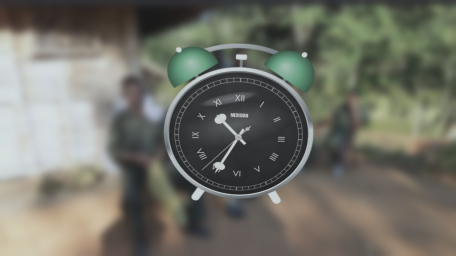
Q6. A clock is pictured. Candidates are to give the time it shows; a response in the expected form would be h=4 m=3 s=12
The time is h=10 m=34 s=37
